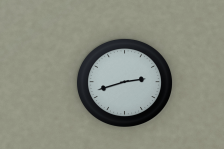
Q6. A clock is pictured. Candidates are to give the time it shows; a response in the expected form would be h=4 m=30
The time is h=2 m=42
